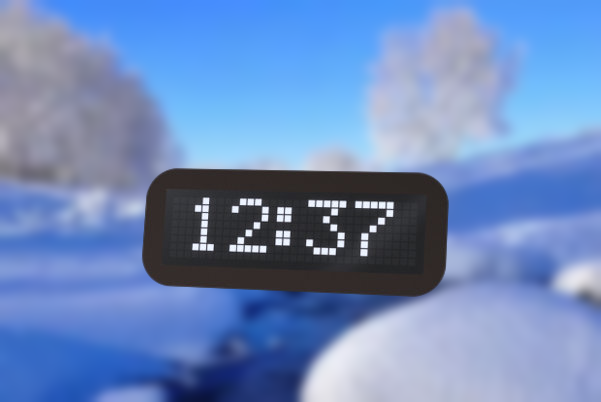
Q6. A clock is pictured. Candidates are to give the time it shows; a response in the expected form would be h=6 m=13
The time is h=12 m=37
